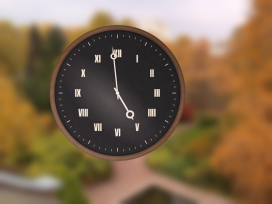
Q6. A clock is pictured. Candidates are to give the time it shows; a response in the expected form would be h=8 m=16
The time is h=4 m=59
